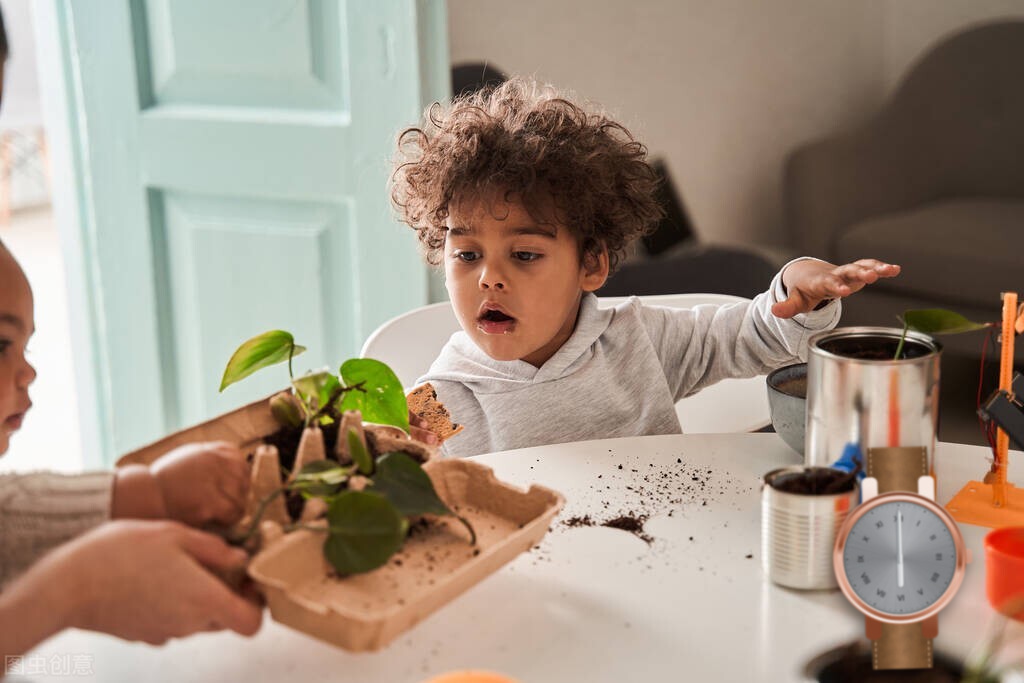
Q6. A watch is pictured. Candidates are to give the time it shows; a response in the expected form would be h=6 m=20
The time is h=6 m=0
